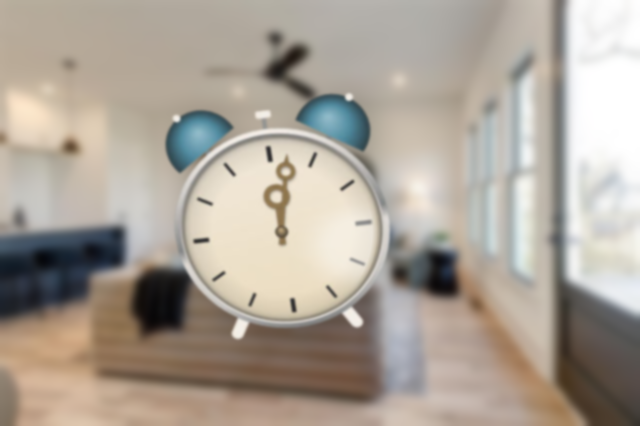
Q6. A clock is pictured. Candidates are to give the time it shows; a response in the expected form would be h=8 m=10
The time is h=12 m=2
